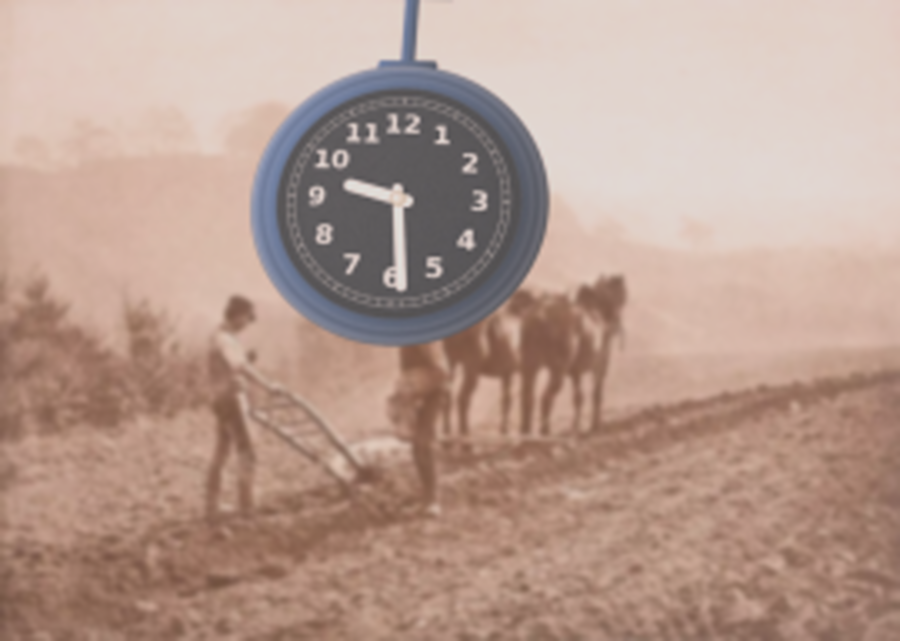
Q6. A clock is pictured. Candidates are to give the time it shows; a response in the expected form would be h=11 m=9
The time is h=9 m=29
